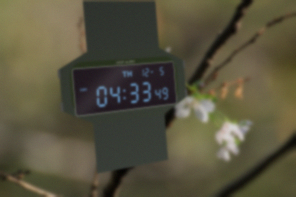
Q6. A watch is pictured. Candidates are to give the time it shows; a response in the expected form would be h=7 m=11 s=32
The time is h=4 m=33 s=49
